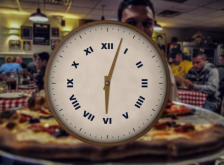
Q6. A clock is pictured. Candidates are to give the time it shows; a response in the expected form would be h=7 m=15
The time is h=6 m=3
